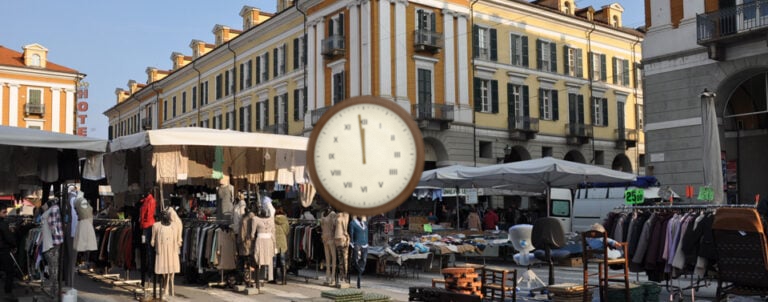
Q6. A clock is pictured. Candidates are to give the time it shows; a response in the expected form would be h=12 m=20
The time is h=11 m=59
